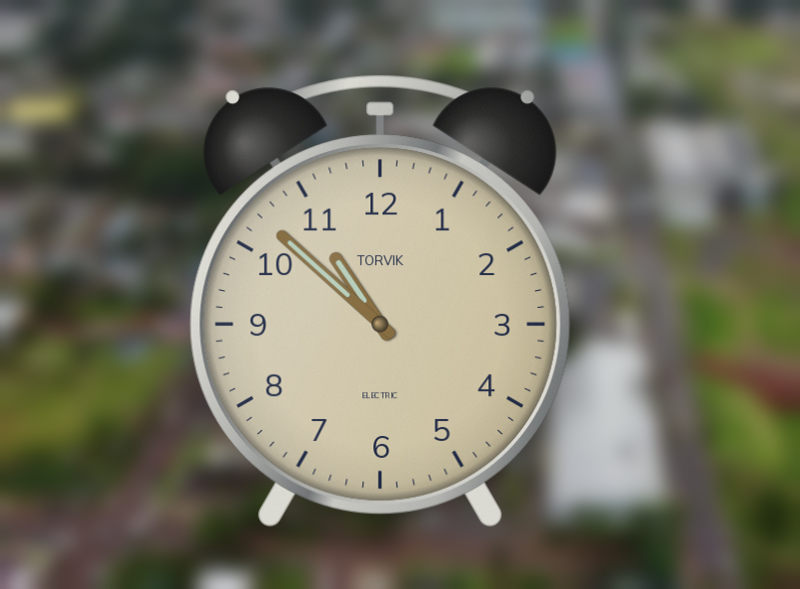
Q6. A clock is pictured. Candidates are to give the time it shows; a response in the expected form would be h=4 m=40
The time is h=10 m=52
